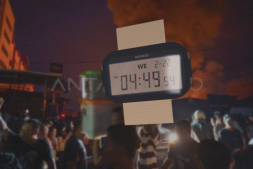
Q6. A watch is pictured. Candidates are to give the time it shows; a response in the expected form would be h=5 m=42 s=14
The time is h=4 m=49 s=54
